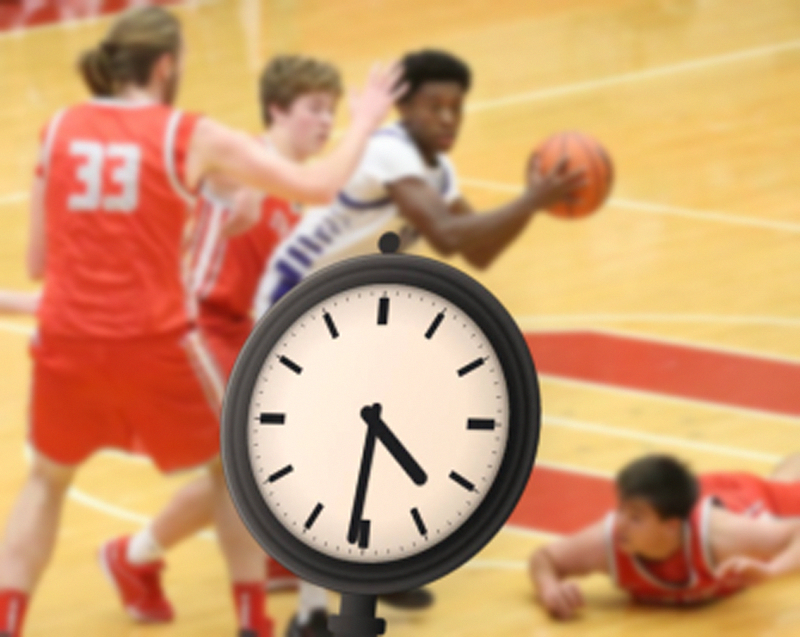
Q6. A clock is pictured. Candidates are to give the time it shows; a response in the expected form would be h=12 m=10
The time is h=4 m=31
